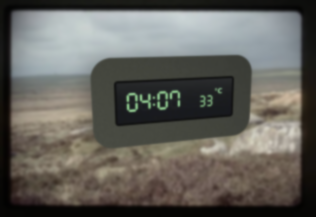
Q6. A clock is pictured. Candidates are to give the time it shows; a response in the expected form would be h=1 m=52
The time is h=4 m=7
